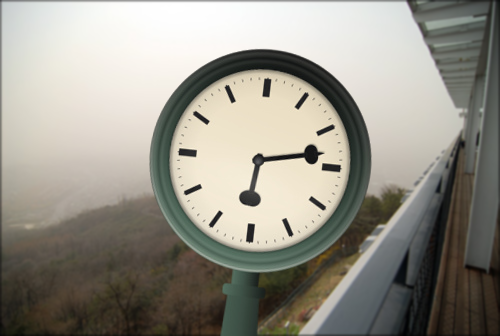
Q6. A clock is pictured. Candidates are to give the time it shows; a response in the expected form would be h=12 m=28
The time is h=6 m=13
